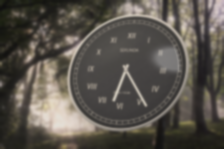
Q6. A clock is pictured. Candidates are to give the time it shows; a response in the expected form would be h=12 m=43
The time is h=6 m=24
